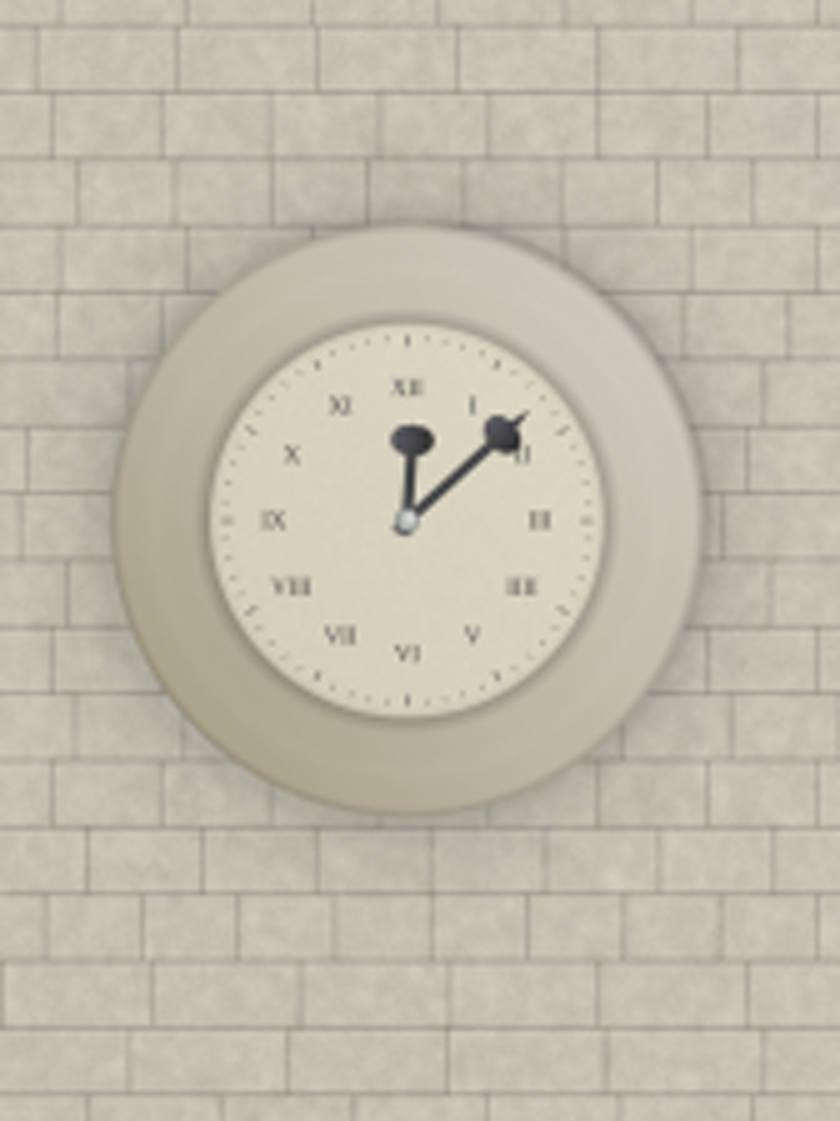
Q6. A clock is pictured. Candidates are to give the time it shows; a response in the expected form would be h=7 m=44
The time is h=12 m=8
